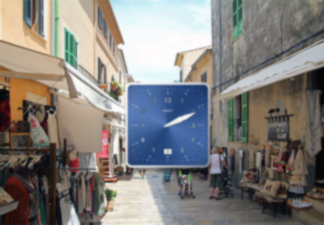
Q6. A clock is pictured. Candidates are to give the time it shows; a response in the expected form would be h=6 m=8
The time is h=2 m=11
